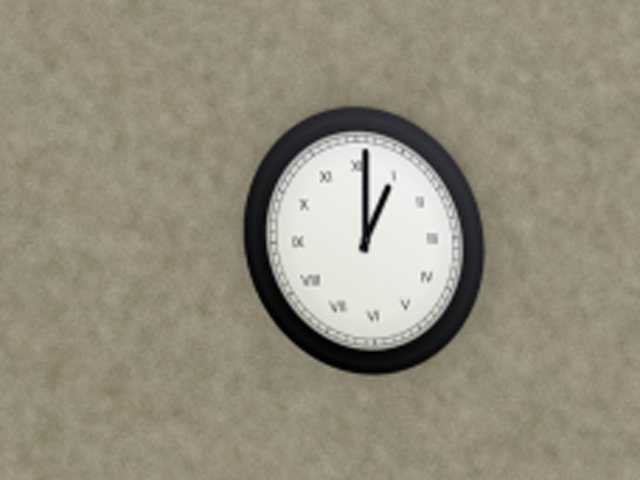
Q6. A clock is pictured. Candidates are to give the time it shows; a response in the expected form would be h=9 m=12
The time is h=1 m=1
